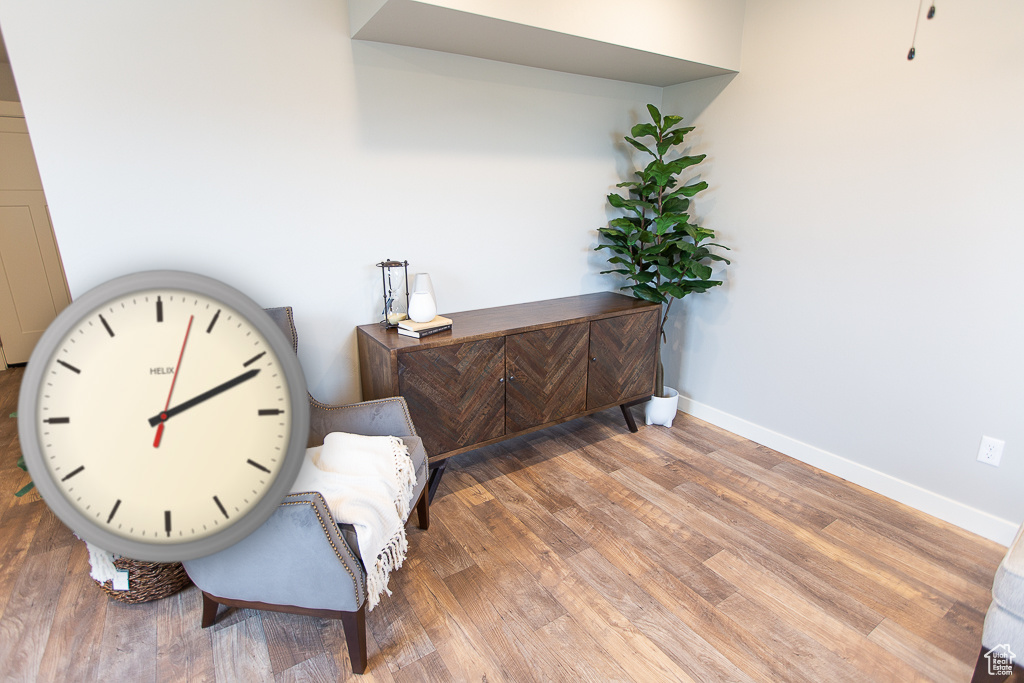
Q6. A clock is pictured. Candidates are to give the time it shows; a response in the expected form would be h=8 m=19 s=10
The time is h=2 m=11 s=3
